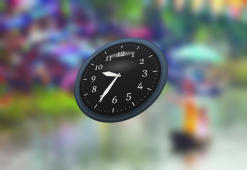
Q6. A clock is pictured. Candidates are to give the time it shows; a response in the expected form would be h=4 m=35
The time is h=9 m=35
